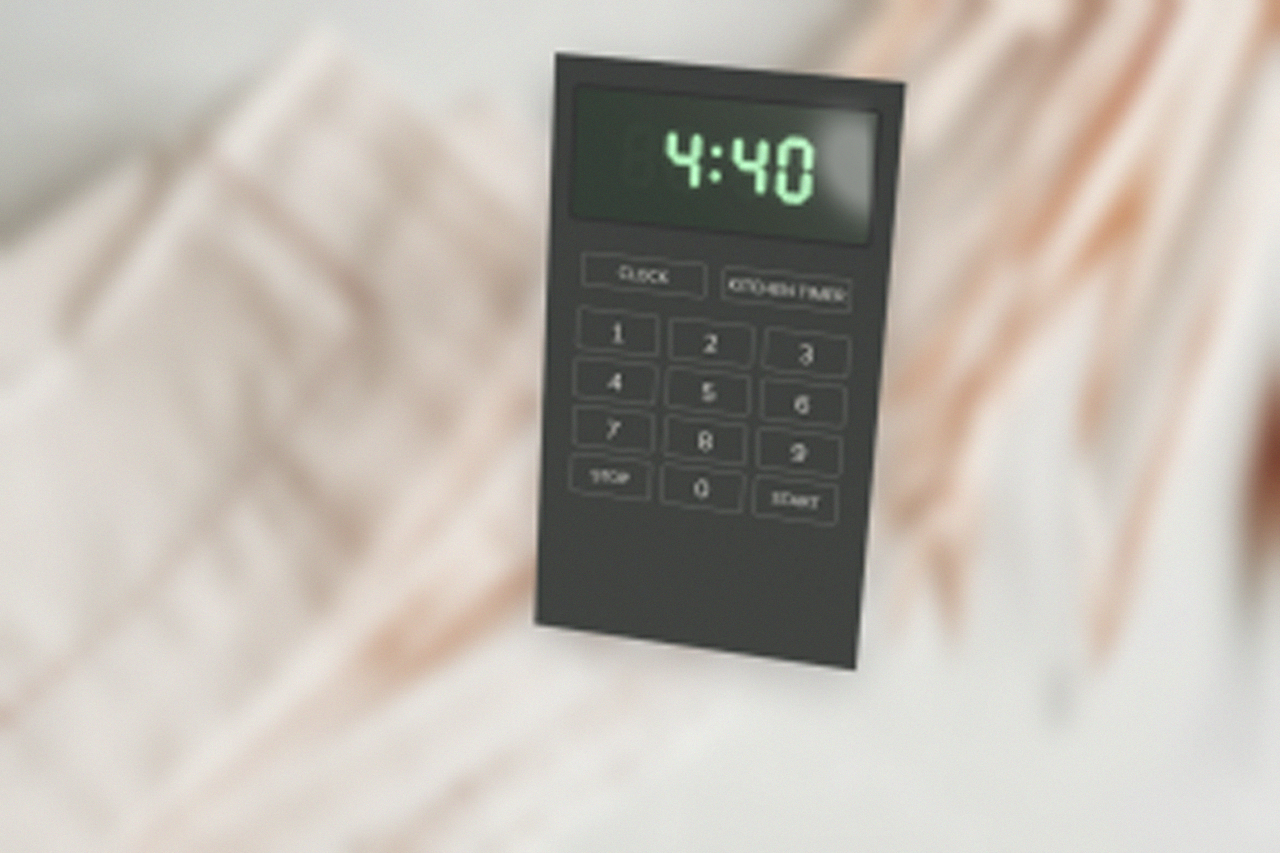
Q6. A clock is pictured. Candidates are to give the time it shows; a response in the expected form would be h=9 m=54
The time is h=4 m=40
